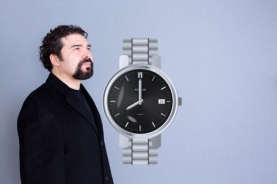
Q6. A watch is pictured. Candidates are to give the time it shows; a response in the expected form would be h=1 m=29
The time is h=8 m=0
